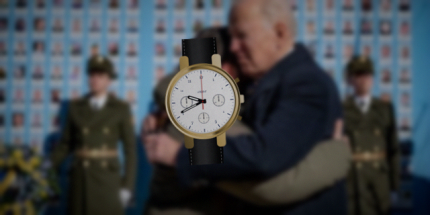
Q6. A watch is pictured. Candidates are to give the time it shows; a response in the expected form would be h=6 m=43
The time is h=9 m=41
